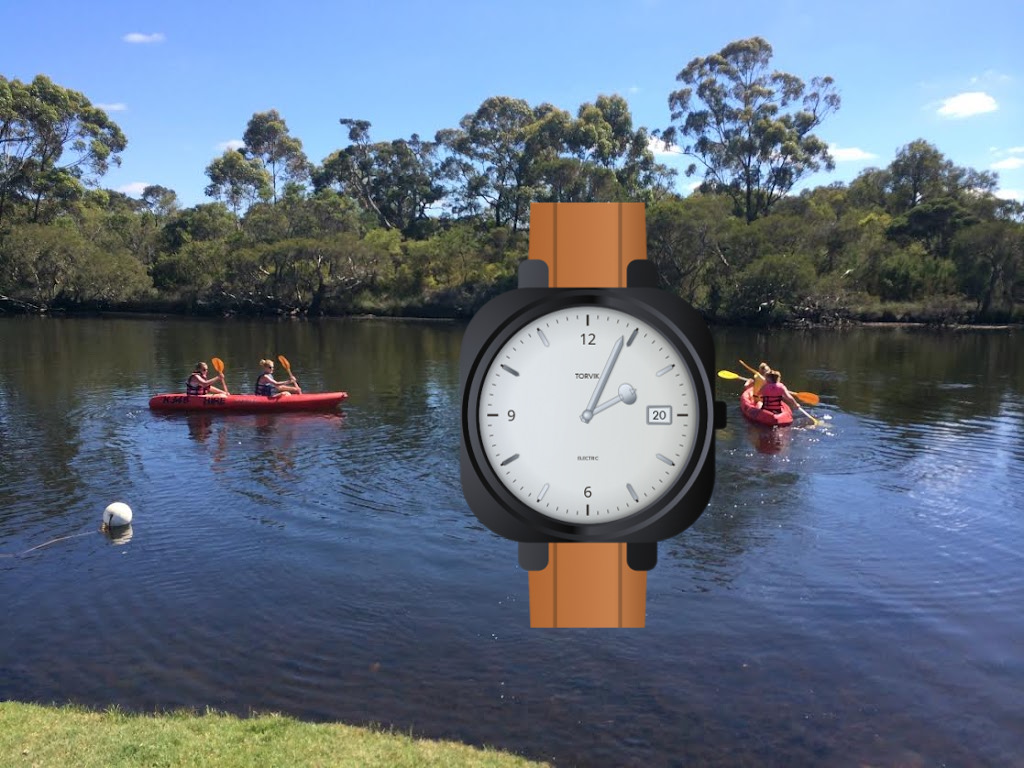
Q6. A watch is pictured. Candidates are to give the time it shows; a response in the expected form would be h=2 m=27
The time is h=2 m=4
